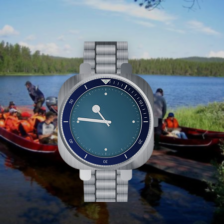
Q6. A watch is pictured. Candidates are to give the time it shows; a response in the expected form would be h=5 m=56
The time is h=10 m=46
